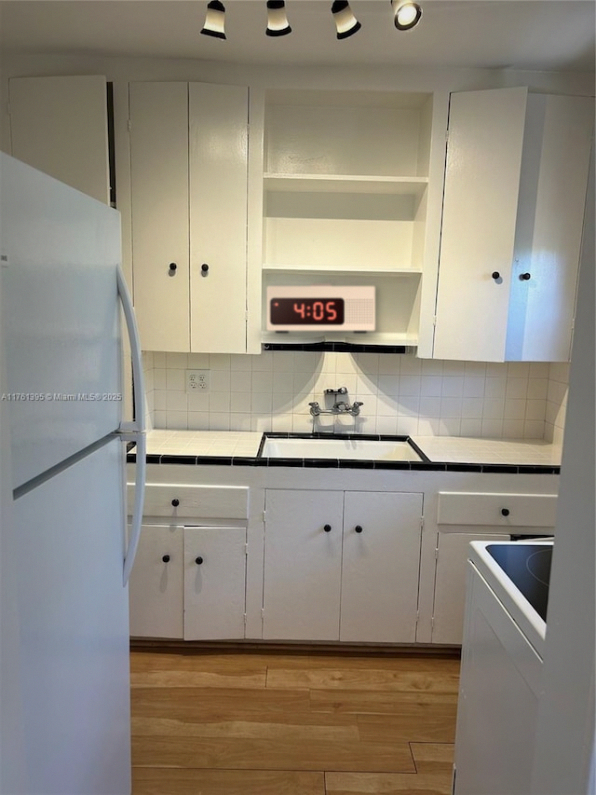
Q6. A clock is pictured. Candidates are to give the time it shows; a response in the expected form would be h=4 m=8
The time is h=4 m=5
